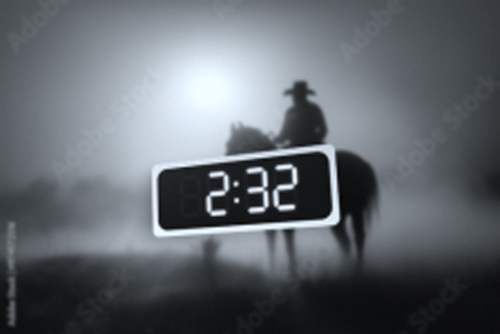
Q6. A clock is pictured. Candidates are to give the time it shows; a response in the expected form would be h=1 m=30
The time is h=2 m=32
